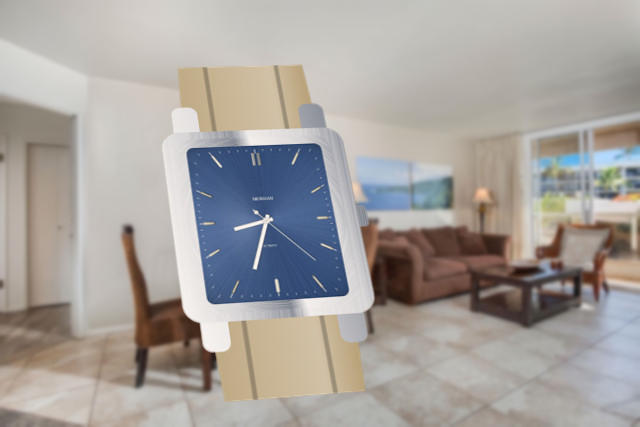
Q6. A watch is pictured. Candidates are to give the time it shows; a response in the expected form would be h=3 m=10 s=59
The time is h=8 m=33 s=23
